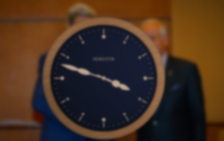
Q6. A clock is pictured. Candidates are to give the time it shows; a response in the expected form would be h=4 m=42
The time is h=3 m=48
